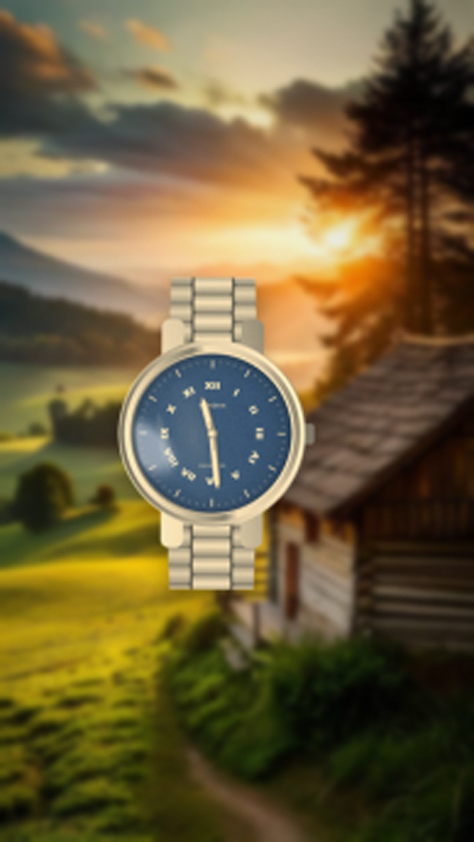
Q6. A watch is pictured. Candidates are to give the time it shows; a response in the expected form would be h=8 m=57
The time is h=11 m=29
